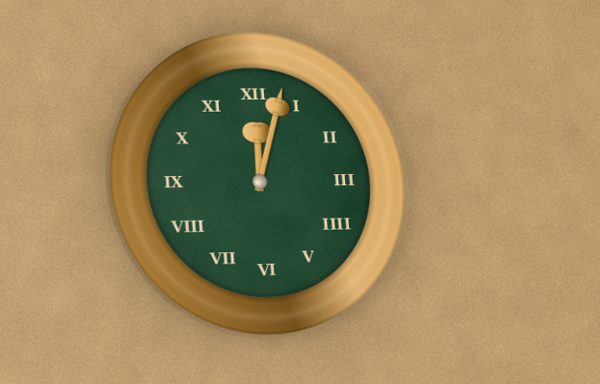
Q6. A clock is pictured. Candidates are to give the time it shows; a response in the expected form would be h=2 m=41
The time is h=12 m=3
